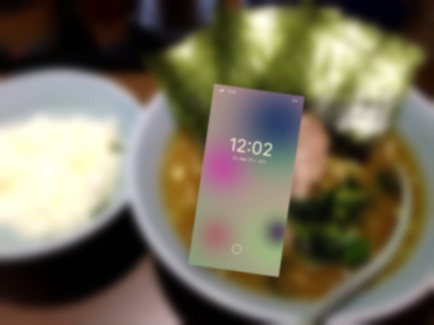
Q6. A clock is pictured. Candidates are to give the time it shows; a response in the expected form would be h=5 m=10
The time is h=12 m=2
